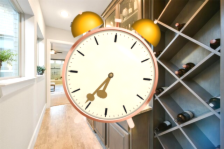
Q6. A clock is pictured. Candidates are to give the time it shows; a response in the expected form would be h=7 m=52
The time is h=6 m=36
